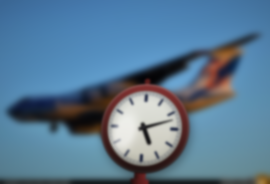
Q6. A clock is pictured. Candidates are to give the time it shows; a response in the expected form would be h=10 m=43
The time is h=5 m=12
